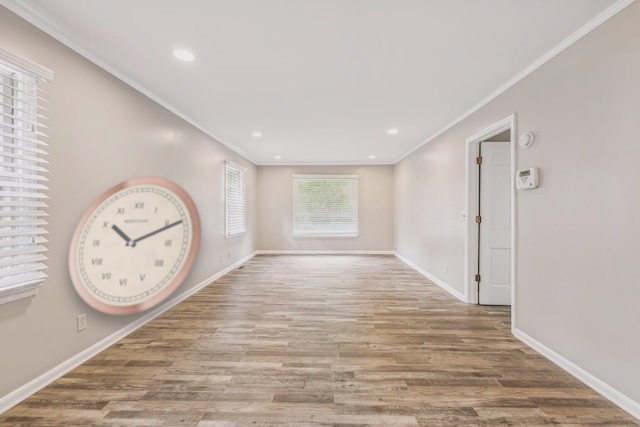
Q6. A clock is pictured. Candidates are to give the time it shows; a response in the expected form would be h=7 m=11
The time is h=10 m=11
